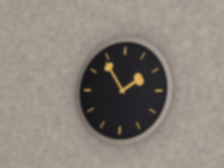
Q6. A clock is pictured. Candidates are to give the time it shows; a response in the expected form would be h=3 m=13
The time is h=1 m=54
